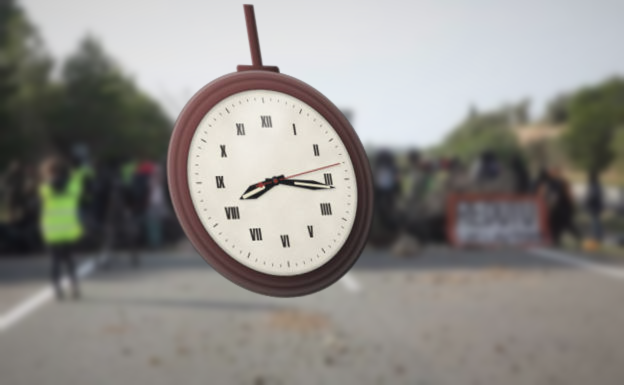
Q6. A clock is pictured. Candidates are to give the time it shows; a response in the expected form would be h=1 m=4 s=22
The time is h=8 m=16 s=13
